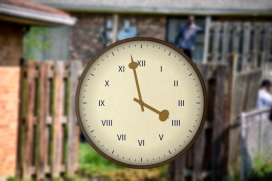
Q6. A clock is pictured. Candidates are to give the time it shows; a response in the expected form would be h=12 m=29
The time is h=3 m=58
